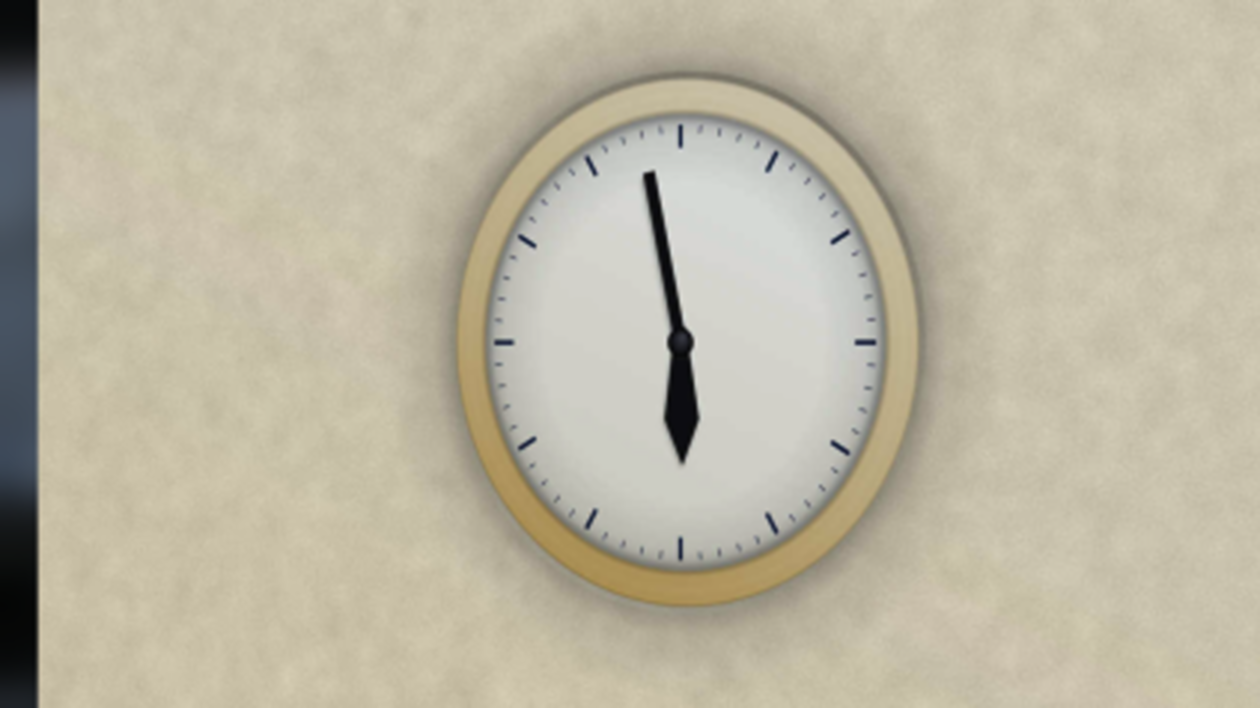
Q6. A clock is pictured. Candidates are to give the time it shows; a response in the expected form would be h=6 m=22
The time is h=5 m=58
